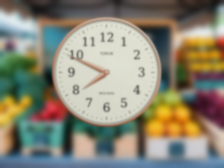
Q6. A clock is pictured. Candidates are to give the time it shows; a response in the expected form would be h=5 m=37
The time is h=7 m=49
